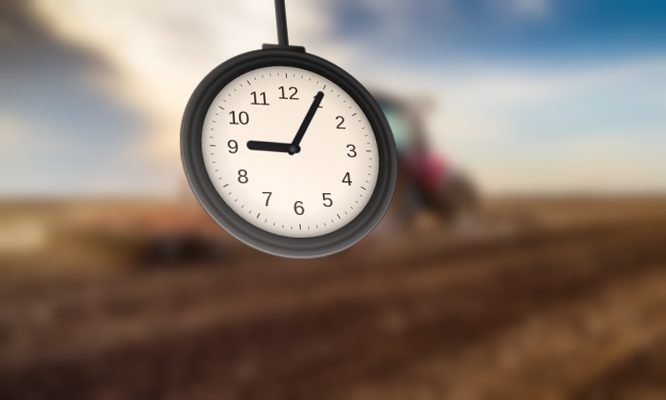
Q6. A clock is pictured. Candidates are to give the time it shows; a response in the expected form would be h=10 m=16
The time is h=9 m=5
